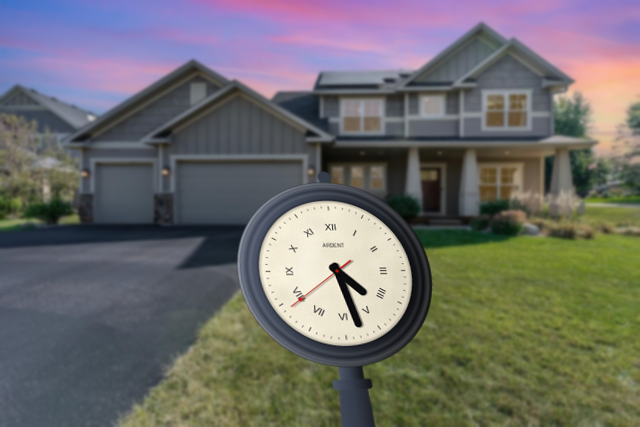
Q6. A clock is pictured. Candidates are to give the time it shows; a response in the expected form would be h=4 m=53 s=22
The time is h=4 m=27 s=39
